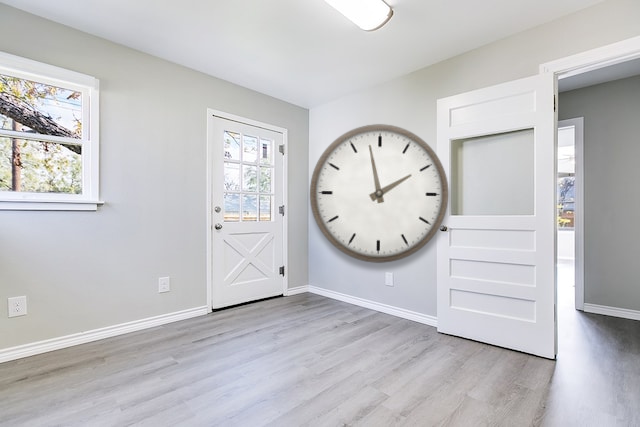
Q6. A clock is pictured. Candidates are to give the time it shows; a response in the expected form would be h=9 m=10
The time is h=1 m=58
